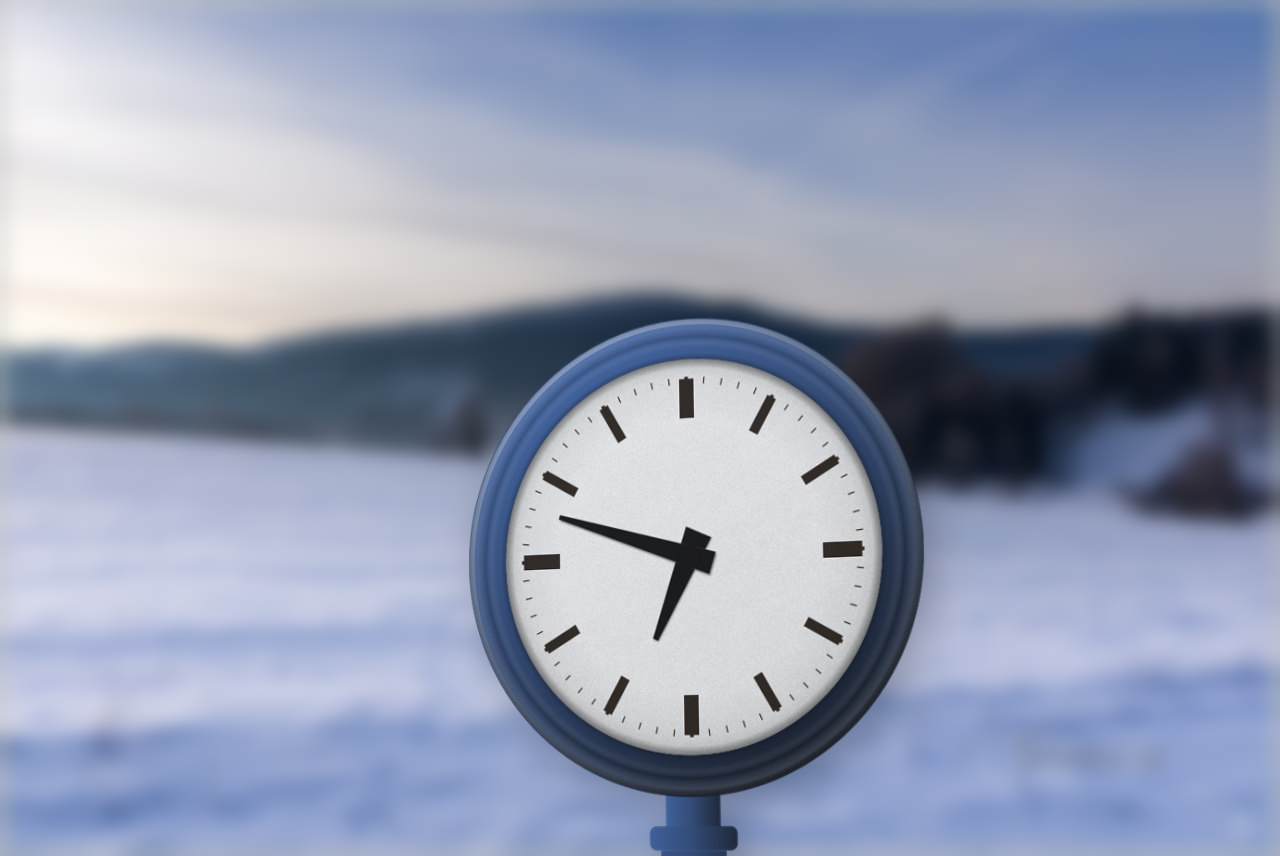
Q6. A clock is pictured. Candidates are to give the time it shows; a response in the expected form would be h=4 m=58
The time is h=6 m=48
